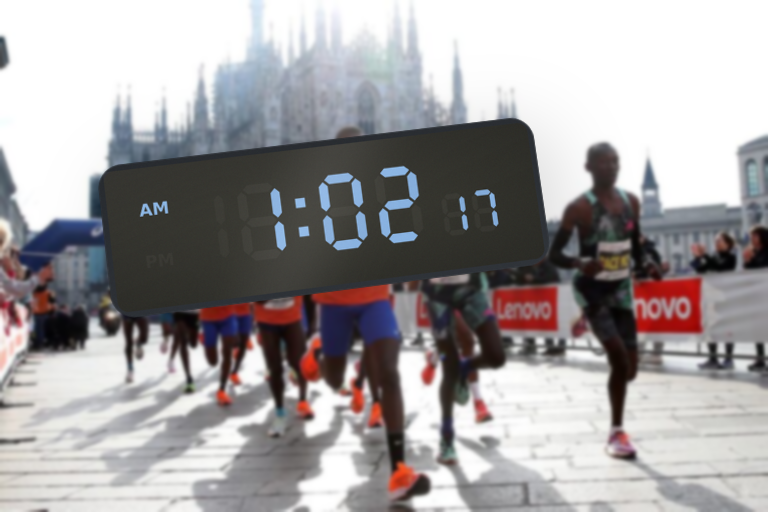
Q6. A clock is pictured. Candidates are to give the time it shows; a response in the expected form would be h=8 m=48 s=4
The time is h=1 m=2 s=17
